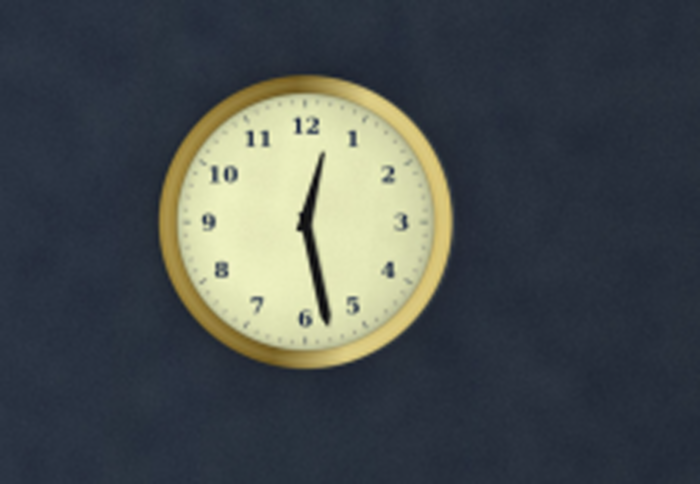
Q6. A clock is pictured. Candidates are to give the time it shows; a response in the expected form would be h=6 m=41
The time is h=12 m=28
